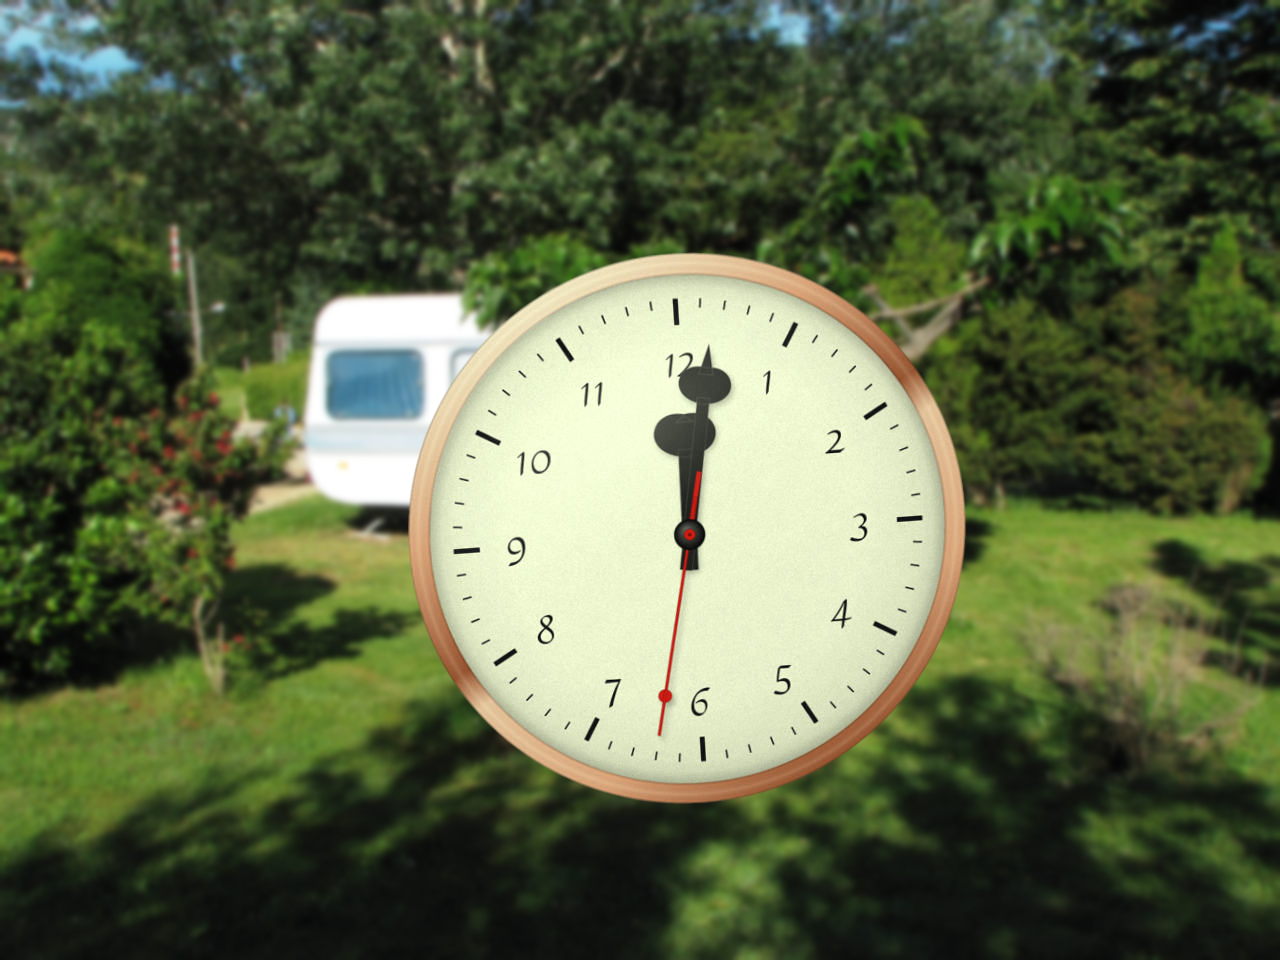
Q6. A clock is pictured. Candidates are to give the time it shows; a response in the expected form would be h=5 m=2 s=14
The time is h=12 m=1 s=32
